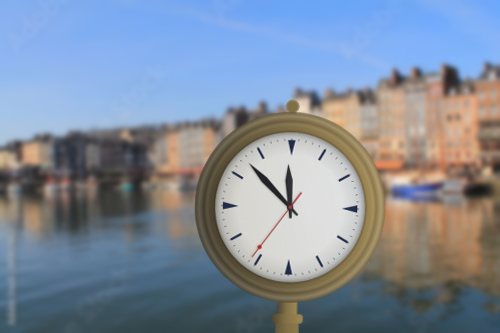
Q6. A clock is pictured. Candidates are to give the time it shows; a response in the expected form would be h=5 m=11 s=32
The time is h=11 m=52 s=36
